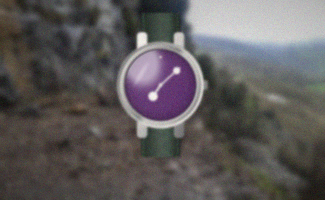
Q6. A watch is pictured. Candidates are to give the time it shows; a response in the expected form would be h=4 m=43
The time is h=7 m=8
